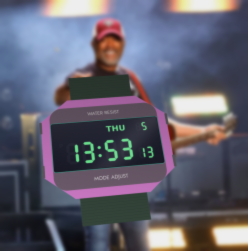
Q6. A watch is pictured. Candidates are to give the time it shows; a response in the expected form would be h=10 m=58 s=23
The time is h=13 m=53 s=13
